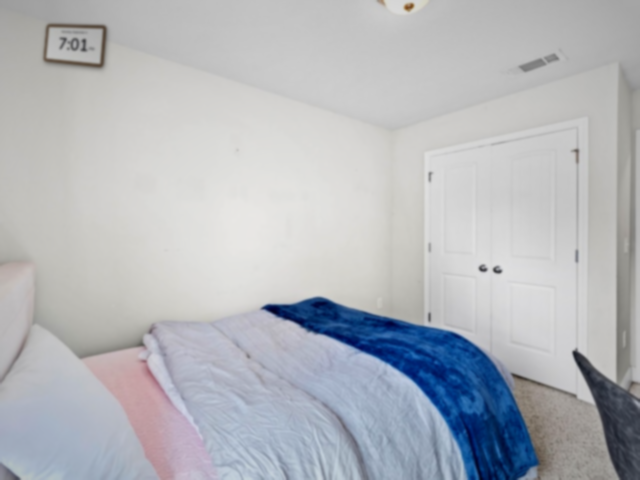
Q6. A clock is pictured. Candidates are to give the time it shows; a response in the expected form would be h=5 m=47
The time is h=7 m=1
